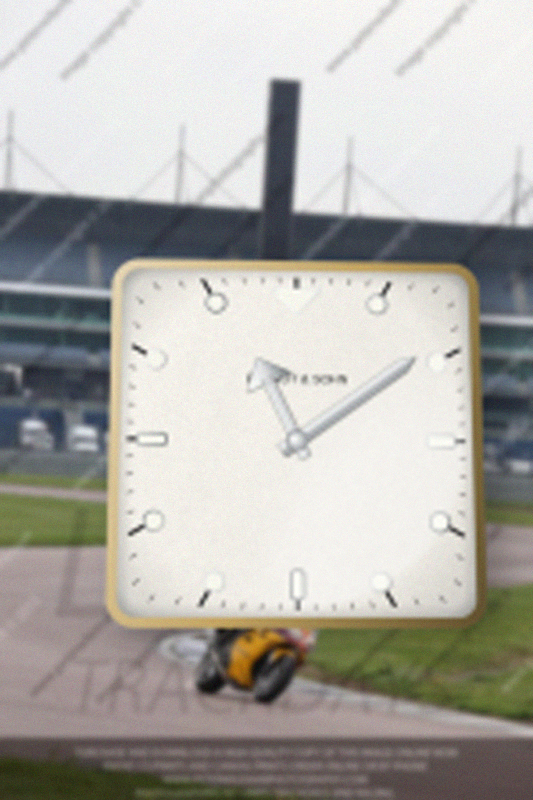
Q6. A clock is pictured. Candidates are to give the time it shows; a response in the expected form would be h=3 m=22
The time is h=11 m=9
